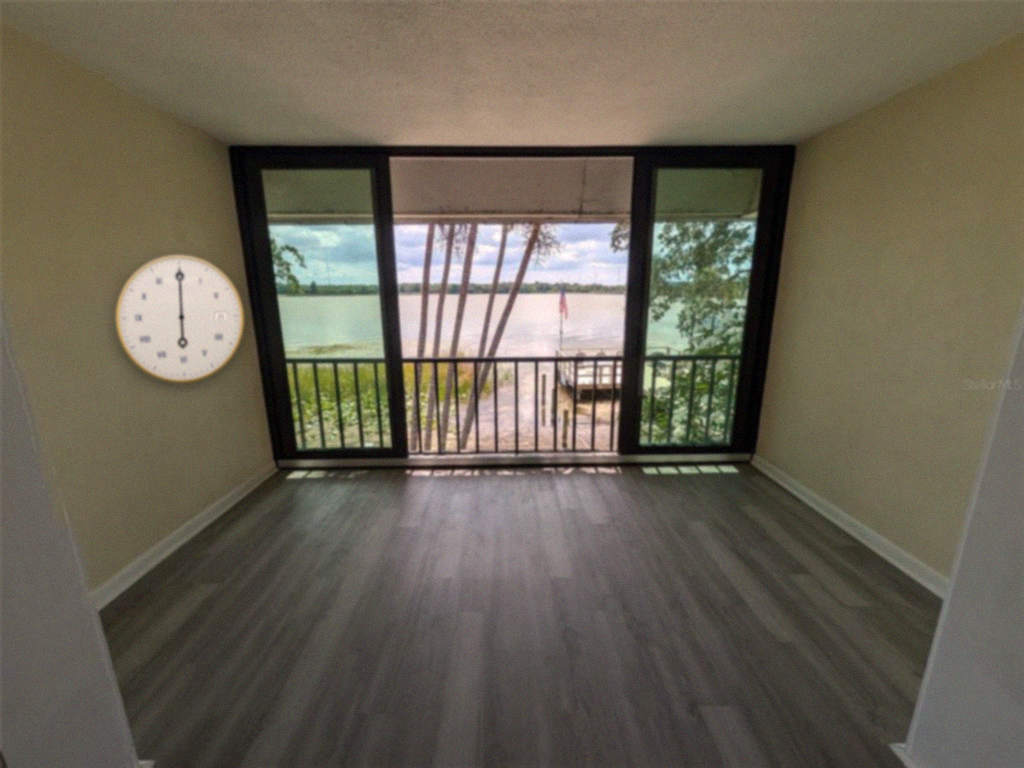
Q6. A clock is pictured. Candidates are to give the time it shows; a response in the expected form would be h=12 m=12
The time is h=6 m=0
